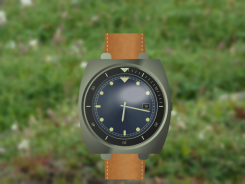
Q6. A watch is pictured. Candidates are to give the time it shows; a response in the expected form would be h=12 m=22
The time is h=6 m=17
